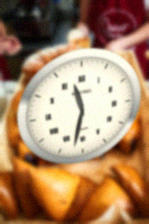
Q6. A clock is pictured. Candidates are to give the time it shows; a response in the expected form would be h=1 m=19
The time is h=11 m=32
